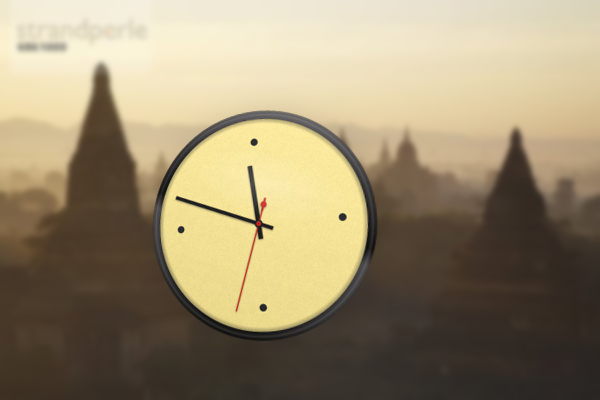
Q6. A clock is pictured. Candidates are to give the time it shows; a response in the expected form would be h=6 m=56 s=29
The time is h=11 m=48 s=33
